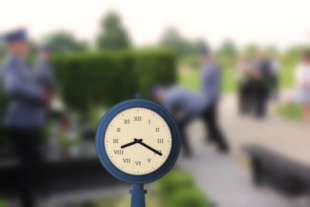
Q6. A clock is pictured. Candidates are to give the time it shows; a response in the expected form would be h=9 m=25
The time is h=8 m=20
